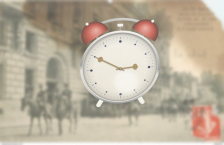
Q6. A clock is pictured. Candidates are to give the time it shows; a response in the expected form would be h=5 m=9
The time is h=2 m=50
